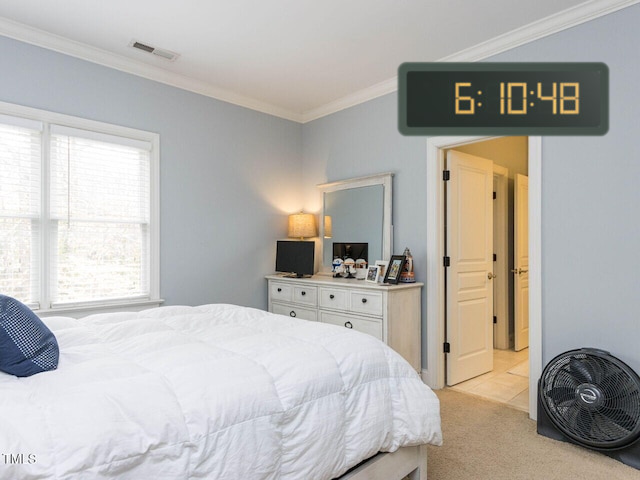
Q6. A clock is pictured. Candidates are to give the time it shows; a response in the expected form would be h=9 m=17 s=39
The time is h=6 m=10 s=48
